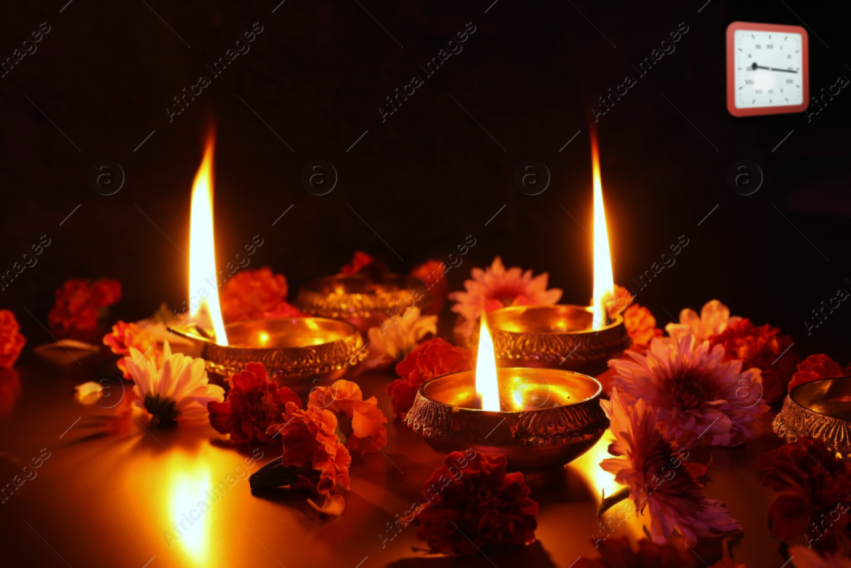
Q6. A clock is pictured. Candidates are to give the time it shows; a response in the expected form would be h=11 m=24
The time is h=9 m=16
